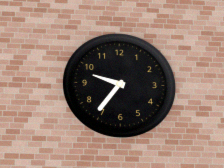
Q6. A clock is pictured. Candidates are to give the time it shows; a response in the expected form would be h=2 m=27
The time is h=9 m=36
